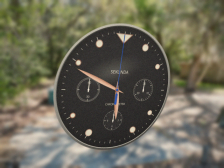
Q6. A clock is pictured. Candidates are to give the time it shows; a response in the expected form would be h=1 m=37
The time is h=5 m=49
